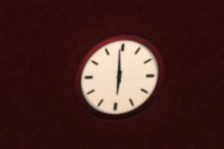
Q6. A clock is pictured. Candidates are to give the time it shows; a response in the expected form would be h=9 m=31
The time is h=5 m=59
